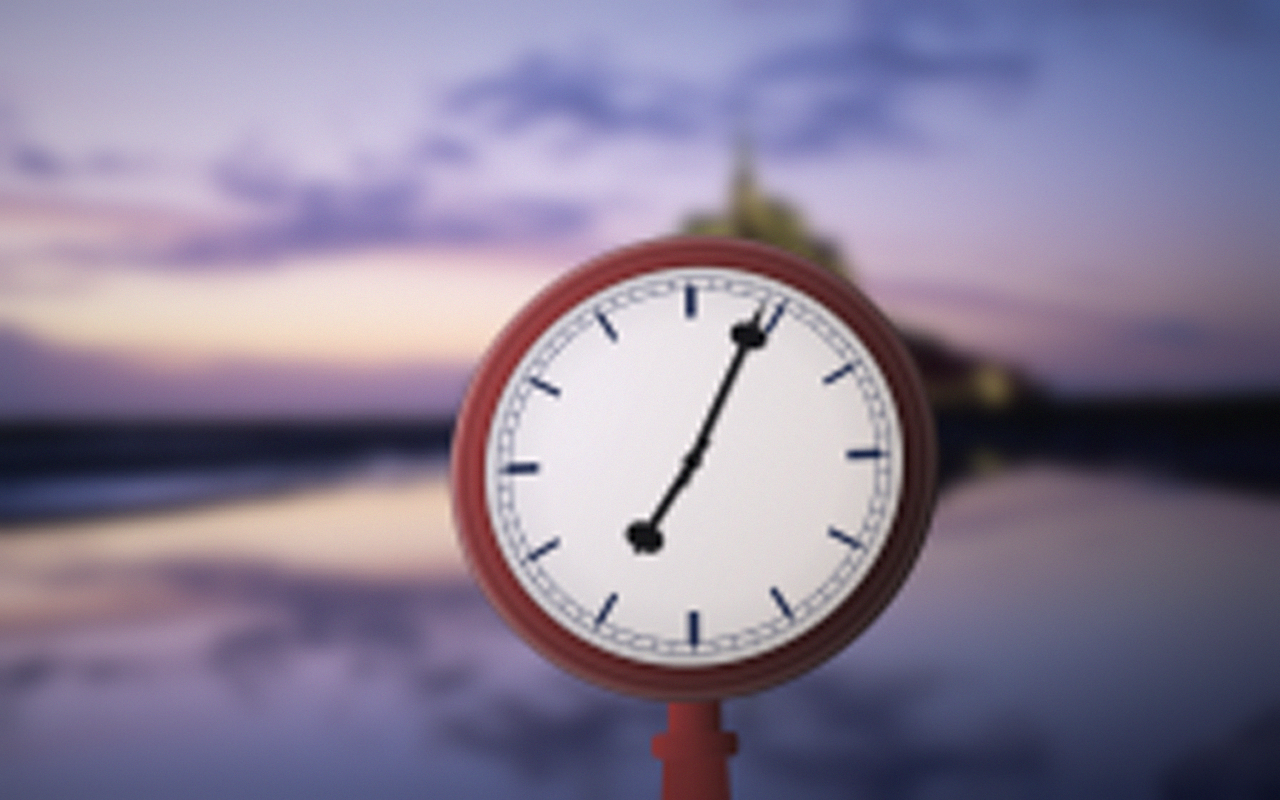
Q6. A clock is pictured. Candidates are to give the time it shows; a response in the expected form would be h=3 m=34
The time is h=7 m=4
